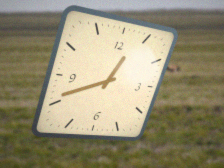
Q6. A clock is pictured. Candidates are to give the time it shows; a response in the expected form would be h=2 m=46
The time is h=12 m=41
